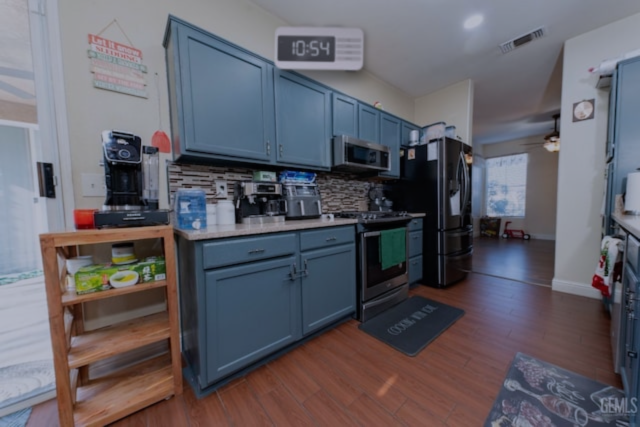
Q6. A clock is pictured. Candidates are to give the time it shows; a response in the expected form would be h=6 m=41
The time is h=10 m=54
